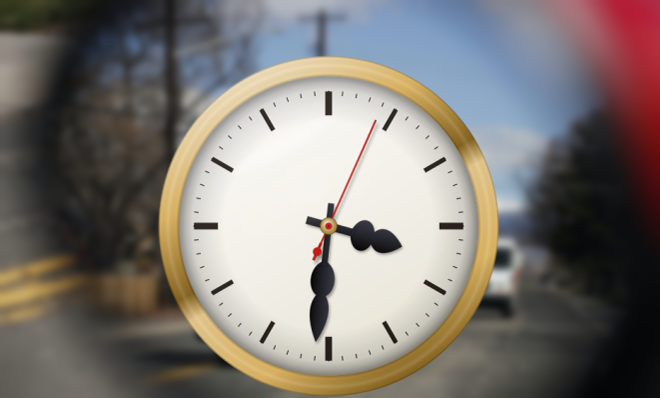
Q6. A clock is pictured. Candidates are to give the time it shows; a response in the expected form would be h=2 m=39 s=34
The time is h=3 m=31 s=4
